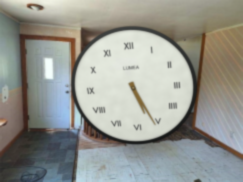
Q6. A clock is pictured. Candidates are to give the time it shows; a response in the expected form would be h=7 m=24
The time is h=5 m=26
